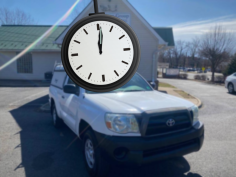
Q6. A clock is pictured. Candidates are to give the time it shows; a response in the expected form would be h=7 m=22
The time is h=12 m=1
